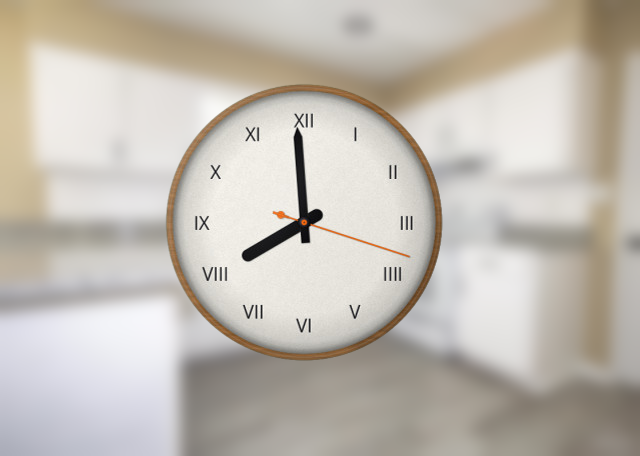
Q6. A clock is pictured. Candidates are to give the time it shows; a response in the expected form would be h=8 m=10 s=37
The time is h=7 m=59 s=18
